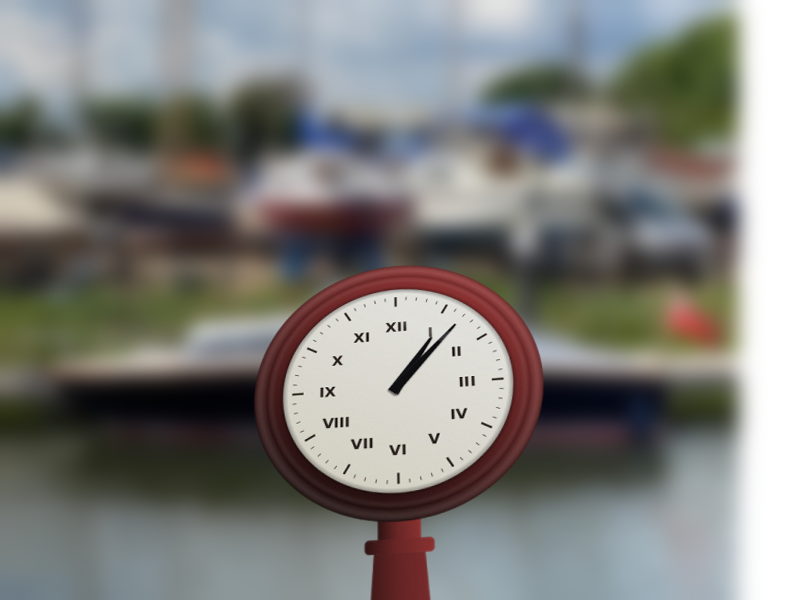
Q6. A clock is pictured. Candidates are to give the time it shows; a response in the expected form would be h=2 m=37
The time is h=1 m=7
